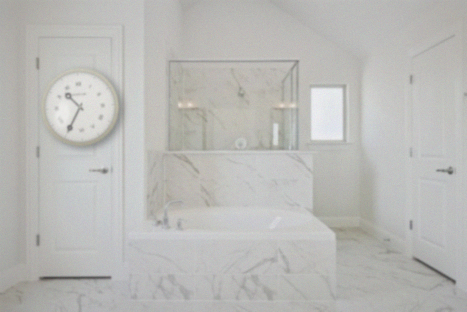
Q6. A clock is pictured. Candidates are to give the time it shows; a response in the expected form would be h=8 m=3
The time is h=10 m=35
